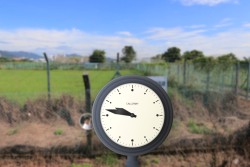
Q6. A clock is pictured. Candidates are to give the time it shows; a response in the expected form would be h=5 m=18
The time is h=9 m=47
